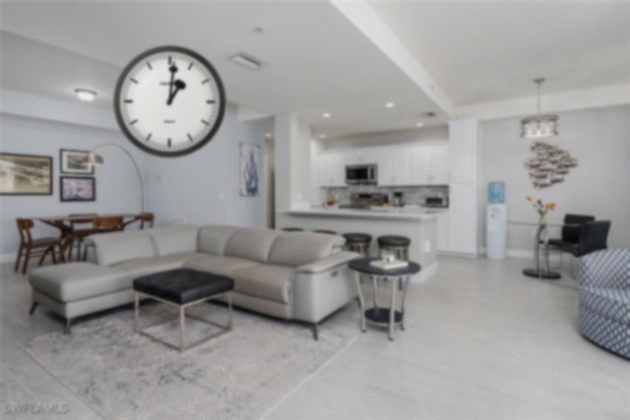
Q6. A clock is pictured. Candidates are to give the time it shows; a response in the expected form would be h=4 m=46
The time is h=1 m=1
